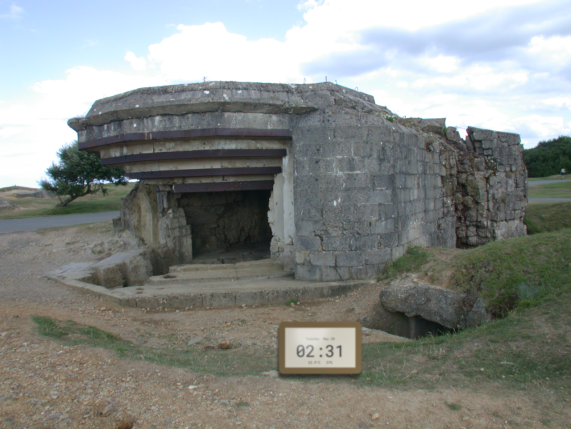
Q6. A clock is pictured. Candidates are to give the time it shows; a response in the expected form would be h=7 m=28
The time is h=2 m=31
